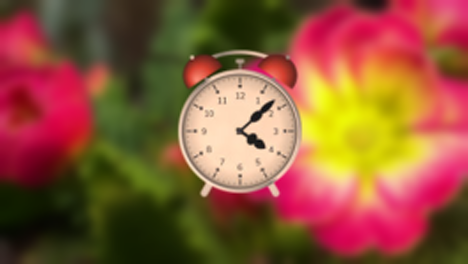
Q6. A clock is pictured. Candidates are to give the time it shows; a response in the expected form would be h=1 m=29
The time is h=4 m=8
